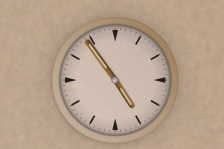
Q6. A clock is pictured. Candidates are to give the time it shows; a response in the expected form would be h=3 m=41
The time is h=4 m=54
